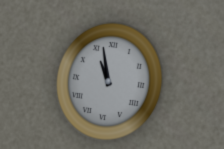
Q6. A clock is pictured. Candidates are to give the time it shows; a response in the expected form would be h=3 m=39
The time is h=10 m=57
